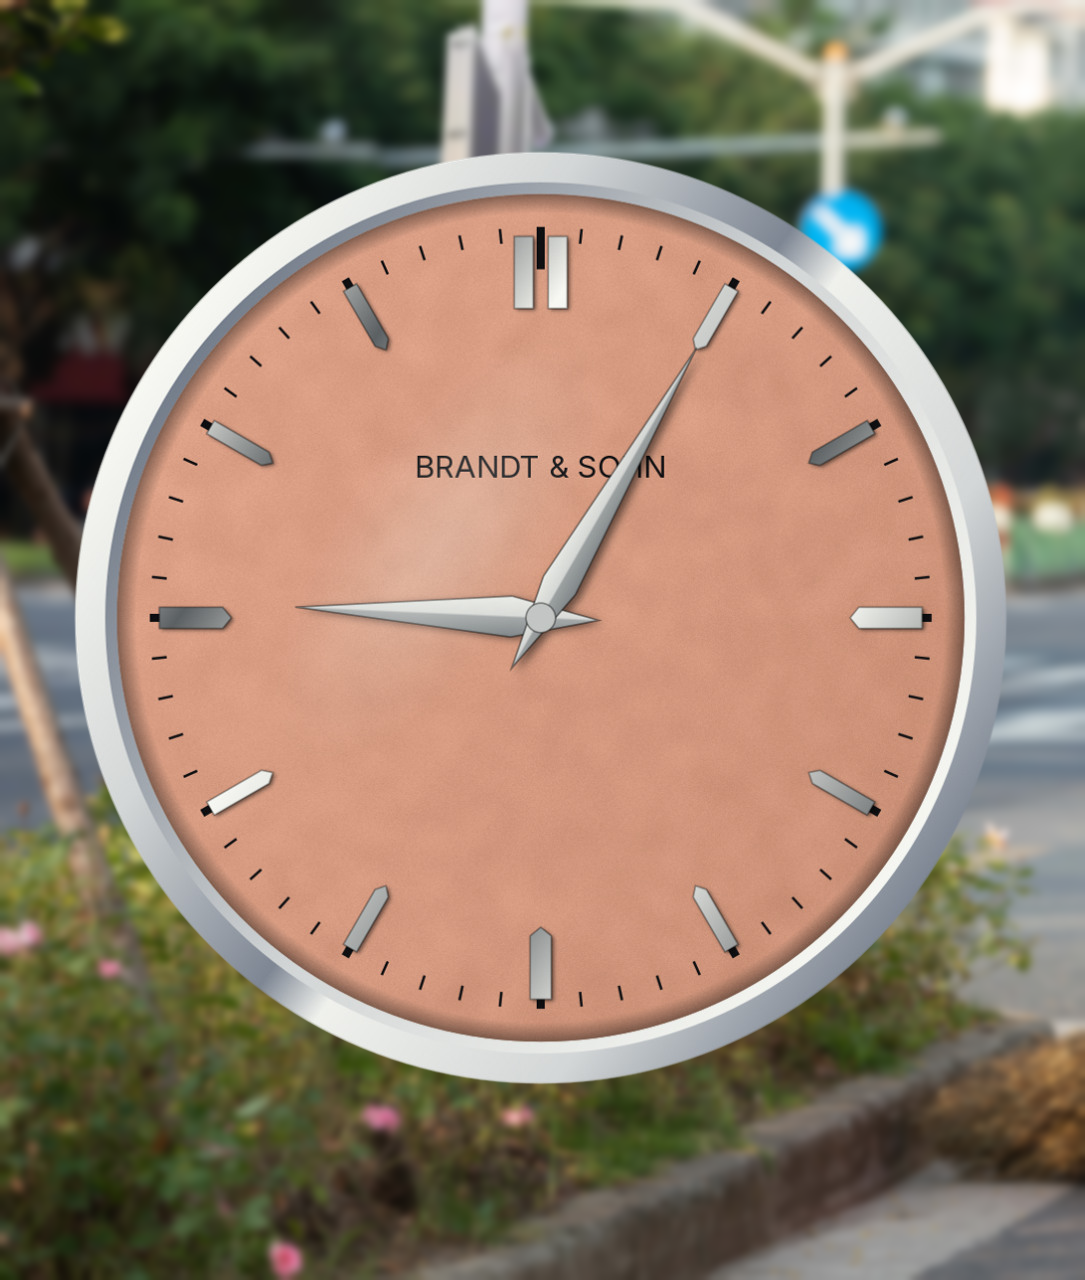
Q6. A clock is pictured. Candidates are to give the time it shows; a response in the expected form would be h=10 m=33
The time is h=9 m=5
